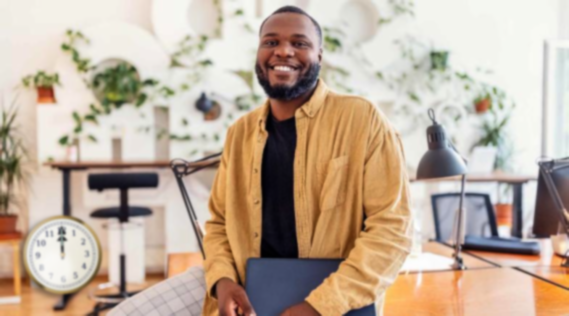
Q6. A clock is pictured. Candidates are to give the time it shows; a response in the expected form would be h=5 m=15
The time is h=12 m=0
